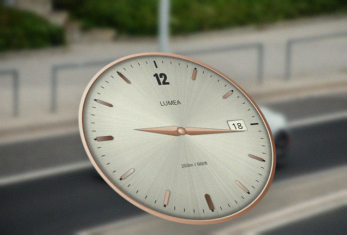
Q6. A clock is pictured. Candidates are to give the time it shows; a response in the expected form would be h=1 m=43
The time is h=9 m=16
